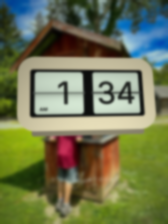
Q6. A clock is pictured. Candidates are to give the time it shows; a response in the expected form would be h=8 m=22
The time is h=1 m=34
